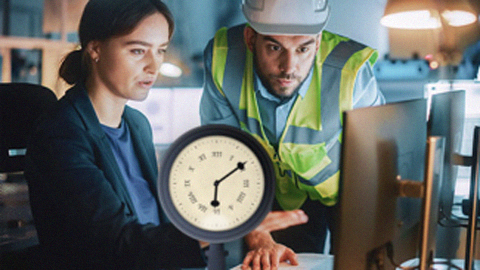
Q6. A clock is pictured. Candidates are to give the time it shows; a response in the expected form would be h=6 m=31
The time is h=6 m=9
